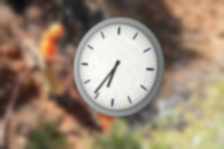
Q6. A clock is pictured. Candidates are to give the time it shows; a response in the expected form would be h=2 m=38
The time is h=6 m=36
